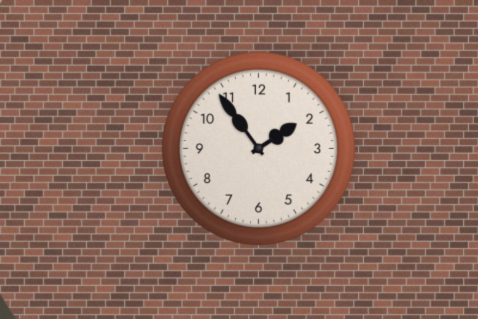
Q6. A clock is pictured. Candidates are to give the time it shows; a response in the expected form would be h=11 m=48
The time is h=1 m=54
